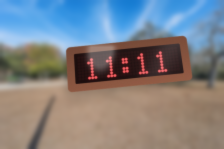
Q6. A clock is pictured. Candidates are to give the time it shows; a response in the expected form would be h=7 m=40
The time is h=11 m=11
